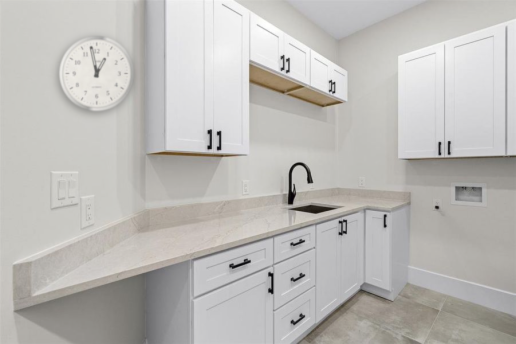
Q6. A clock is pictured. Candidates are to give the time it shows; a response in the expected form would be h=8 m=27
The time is h=12 m=58
